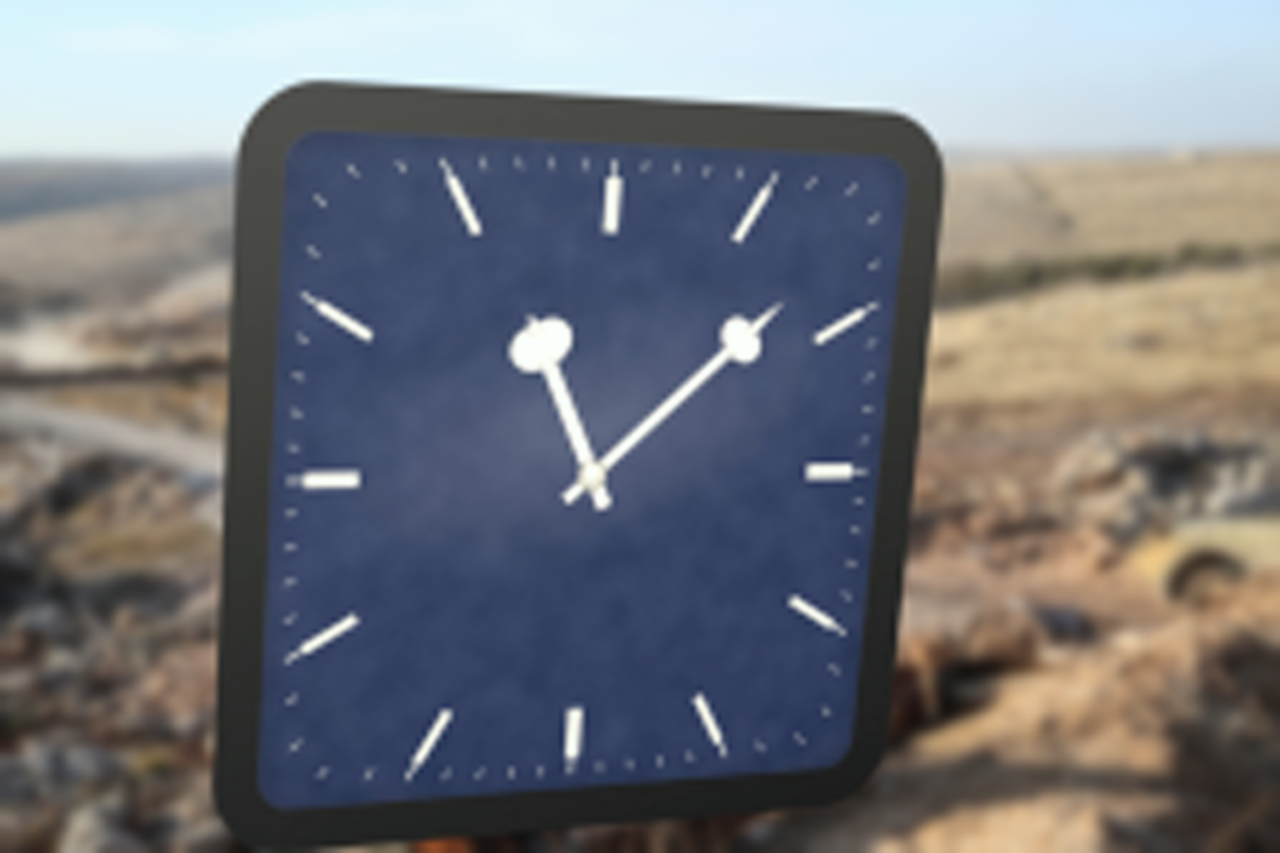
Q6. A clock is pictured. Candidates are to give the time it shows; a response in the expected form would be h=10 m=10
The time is h=11 m=8
